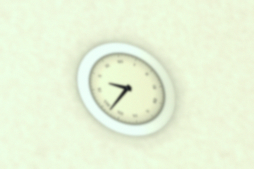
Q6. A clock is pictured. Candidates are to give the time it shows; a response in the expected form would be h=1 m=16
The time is h=9 m=38
